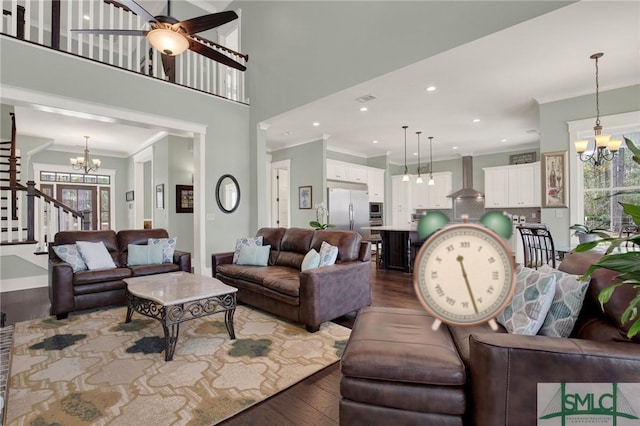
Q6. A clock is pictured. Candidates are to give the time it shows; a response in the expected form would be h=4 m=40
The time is h=11 m=27
